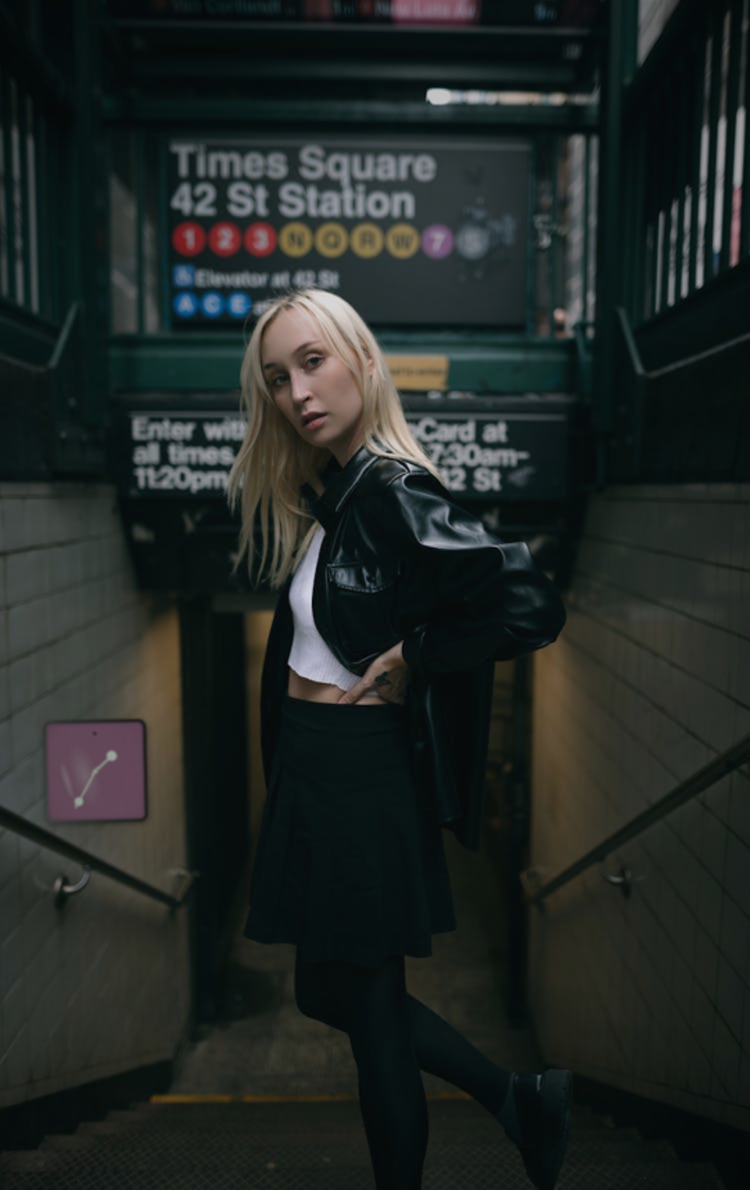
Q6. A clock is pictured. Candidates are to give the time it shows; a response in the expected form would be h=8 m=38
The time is h=1 m=35
